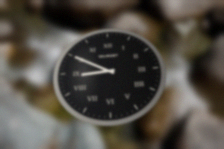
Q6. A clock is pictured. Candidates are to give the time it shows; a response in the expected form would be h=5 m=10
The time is h=8 m=50
